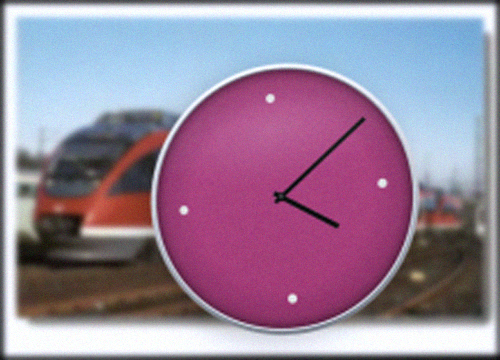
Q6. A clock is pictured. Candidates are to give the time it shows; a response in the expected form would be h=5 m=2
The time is h=4 m=9
